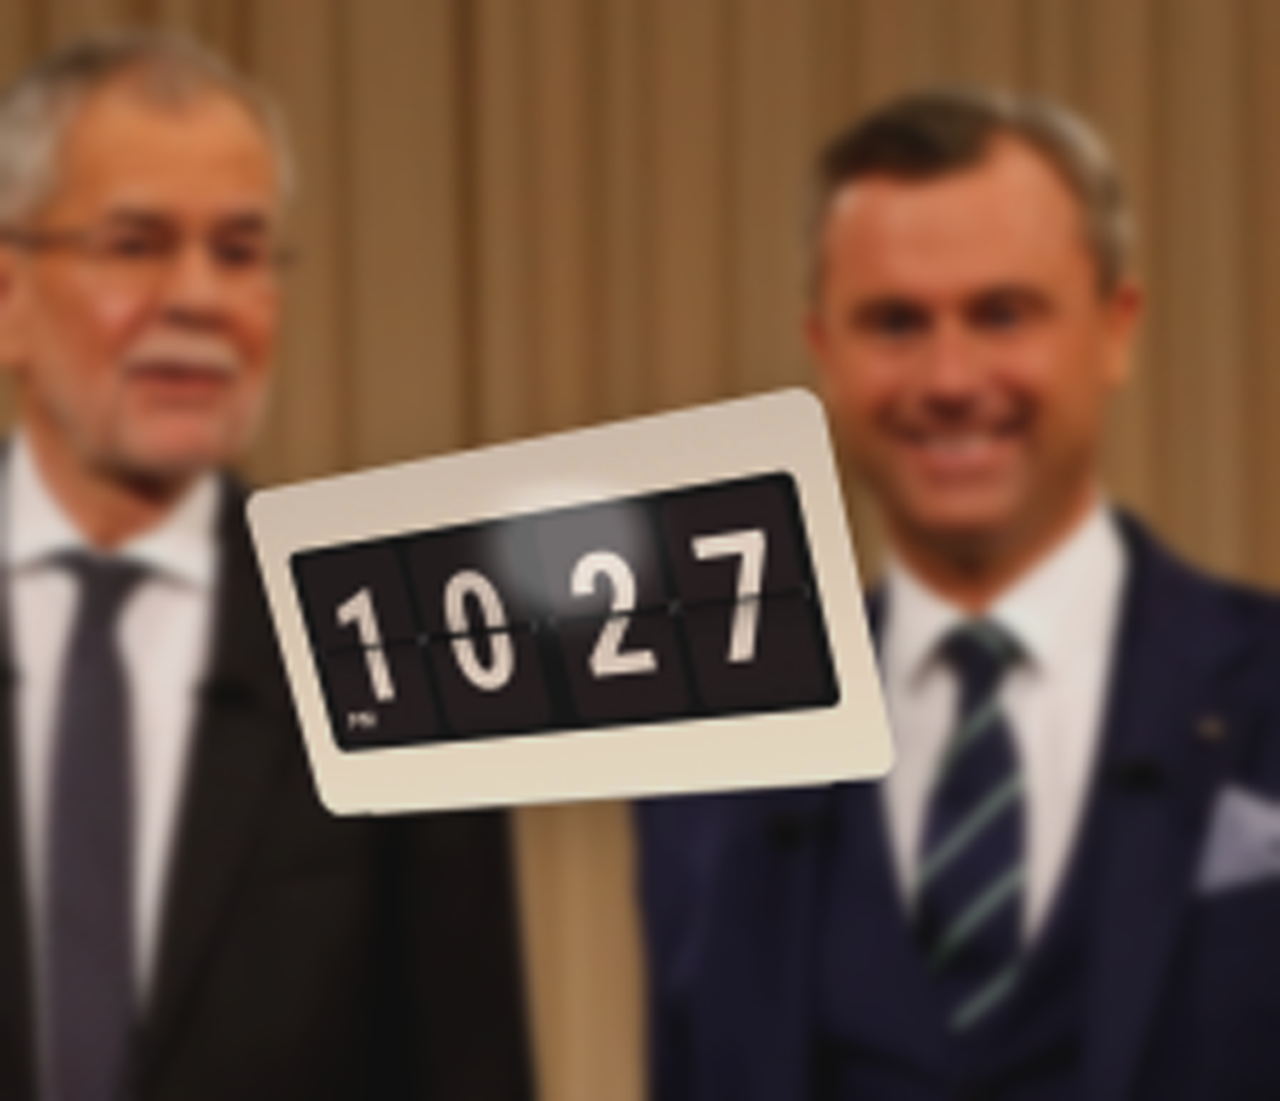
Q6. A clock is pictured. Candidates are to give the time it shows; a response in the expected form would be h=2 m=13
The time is h=10 m=27
